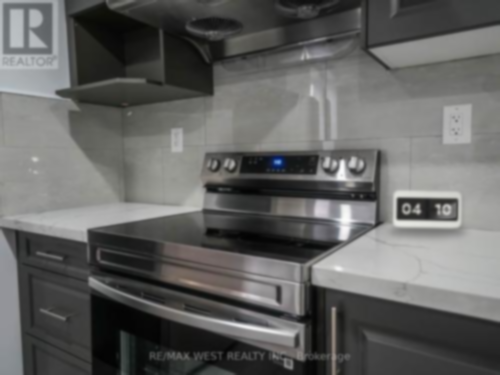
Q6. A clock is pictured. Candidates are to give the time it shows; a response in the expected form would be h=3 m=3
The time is h=4 m=10
